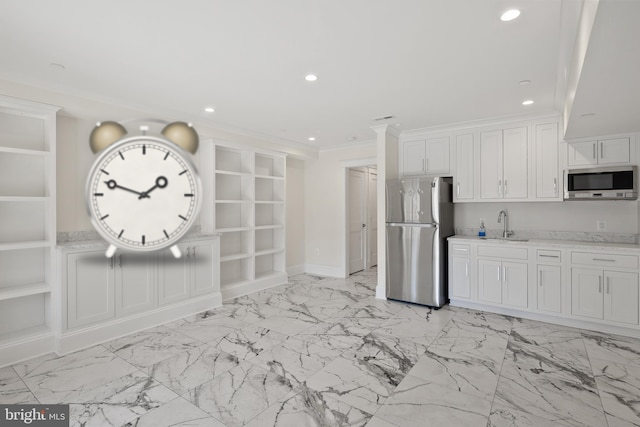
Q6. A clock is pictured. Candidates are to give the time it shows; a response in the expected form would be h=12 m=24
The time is h=1 m=48
